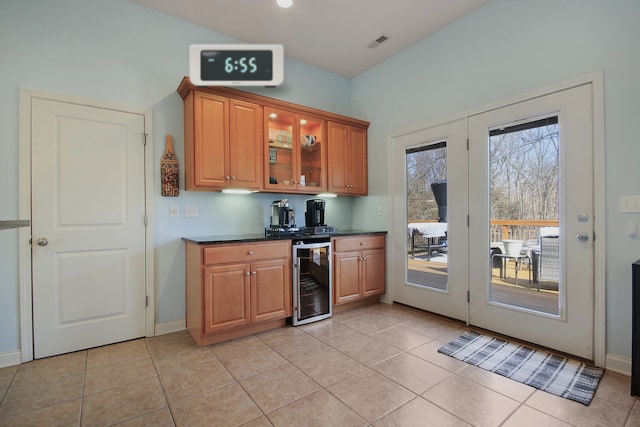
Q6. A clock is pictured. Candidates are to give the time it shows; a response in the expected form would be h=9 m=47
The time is h=6 m=55
